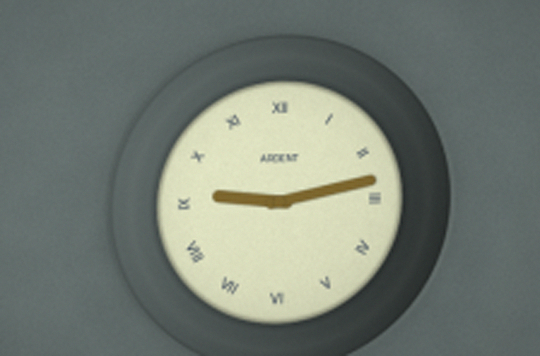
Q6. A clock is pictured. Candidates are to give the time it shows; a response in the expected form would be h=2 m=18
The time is h=9 m=13
